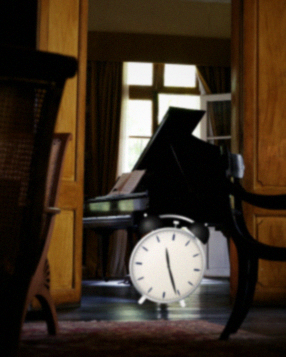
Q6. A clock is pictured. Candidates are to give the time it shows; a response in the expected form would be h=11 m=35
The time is h=11 m=26
